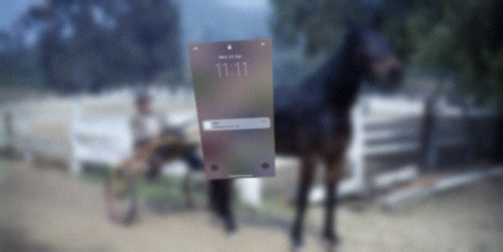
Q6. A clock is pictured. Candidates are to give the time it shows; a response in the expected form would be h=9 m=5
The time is h=11 m=11
